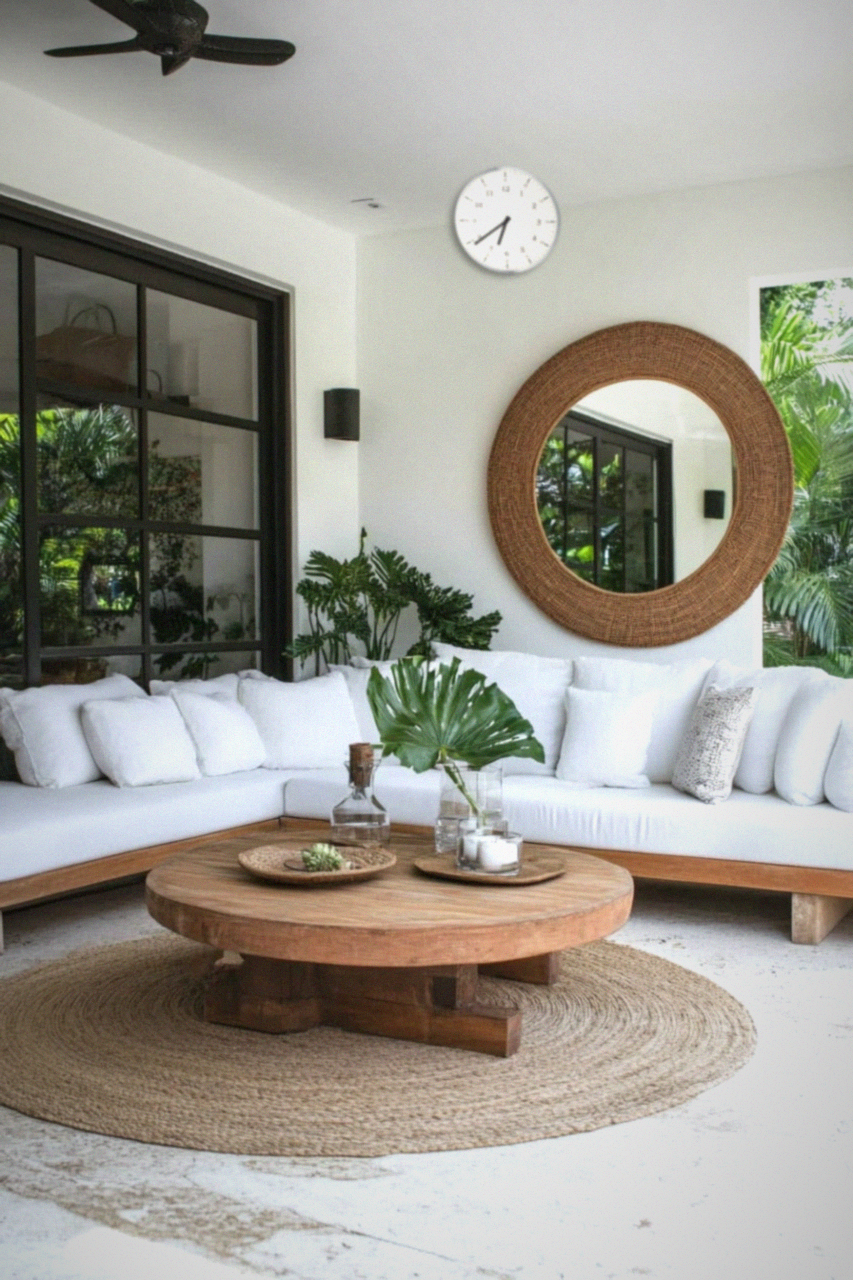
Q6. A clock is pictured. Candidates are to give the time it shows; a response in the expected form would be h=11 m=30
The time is h=6 m=39
